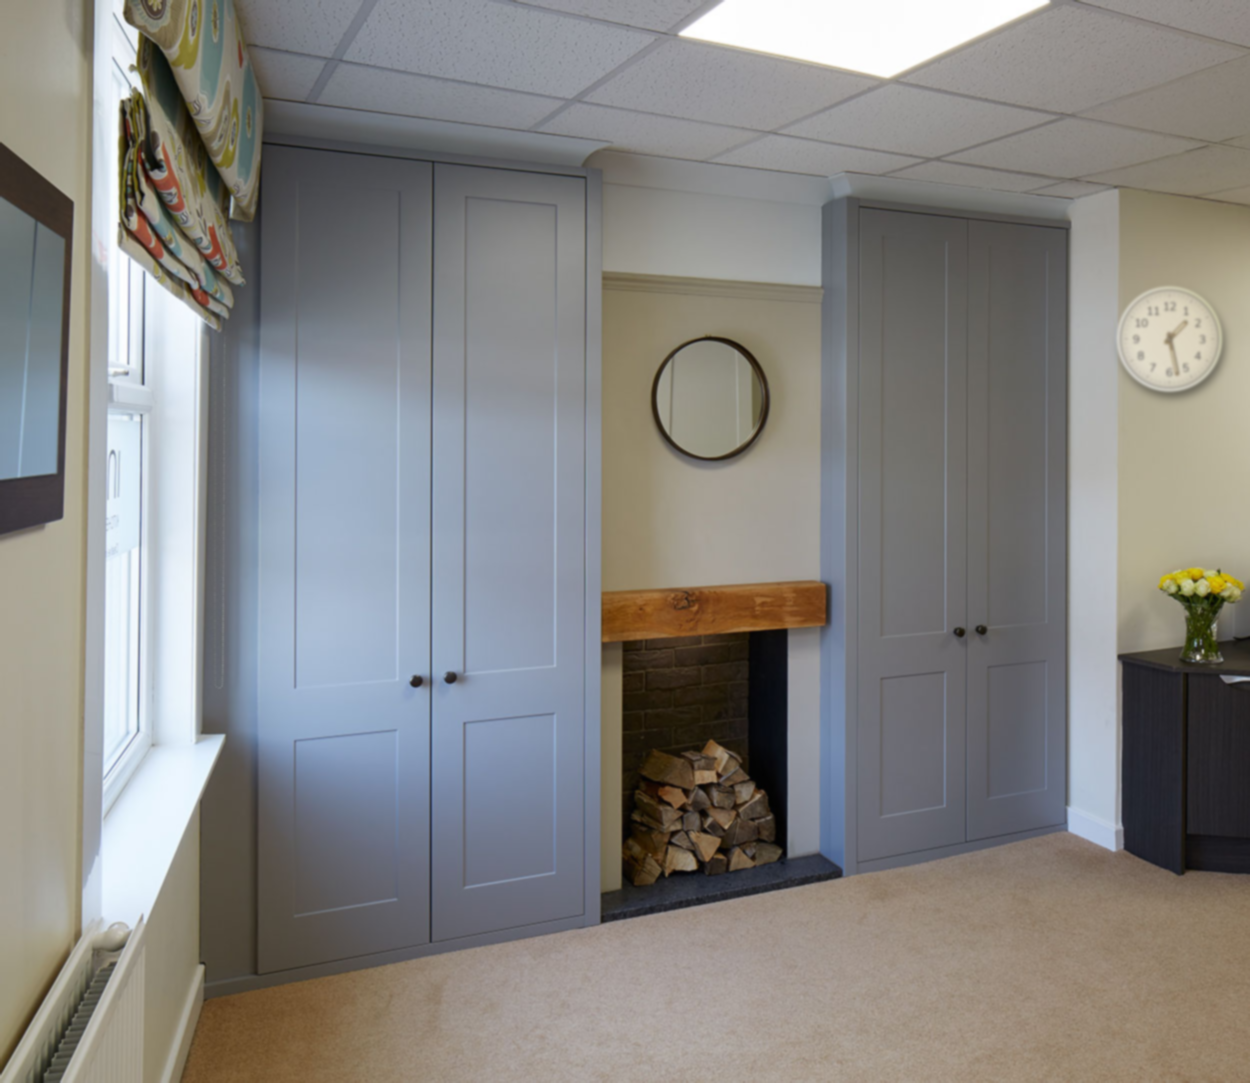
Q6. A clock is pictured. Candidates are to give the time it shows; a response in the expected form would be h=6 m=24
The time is h=1 m=28
